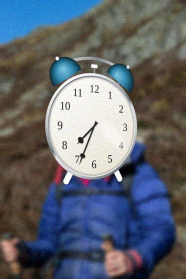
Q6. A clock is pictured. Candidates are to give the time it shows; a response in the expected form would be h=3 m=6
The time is h=7 m=34
